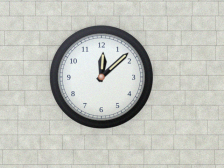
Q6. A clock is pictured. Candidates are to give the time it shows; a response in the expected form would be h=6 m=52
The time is h=12 m=8
